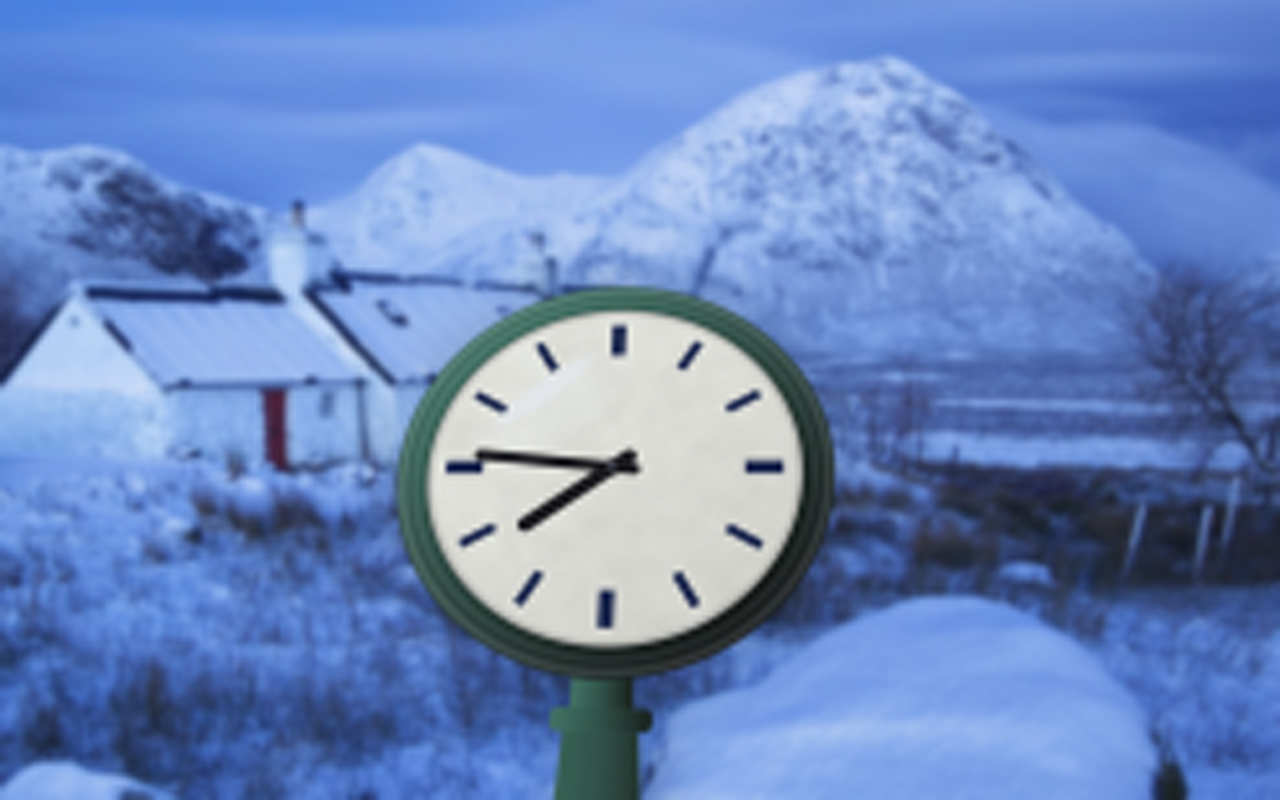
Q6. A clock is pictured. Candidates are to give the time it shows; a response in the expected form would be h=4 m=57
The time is h=7 m=46
